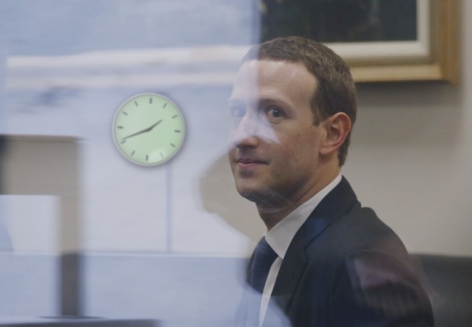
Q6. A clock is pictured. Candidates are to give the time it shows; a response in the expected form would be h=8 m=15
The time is h=1 m=41
